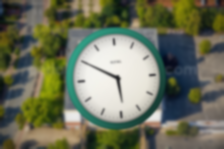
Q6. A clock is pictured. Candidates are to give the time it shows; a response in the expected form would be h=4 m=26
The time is h=5 m=50
